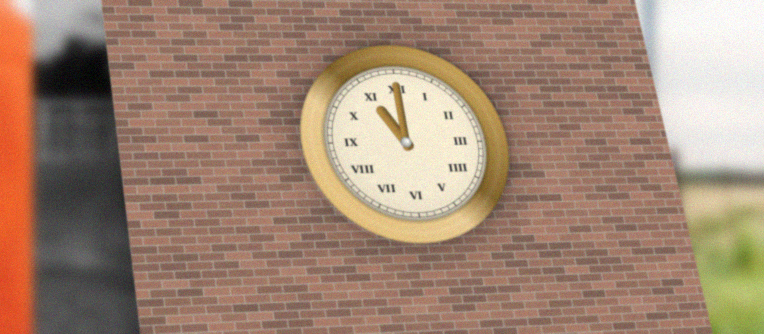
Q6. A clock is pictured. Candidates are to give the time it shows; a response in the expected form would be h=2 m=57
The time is h=11 m=0
